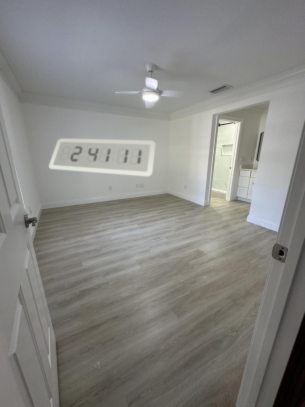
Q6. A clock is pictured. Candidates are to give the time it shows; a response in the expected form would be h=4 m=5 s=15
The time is h=2 m=41 s=11
